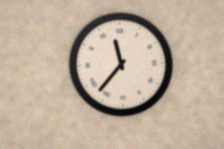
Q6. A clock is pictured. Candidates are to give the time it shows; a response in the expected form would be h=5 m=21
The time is h=11 m=37
